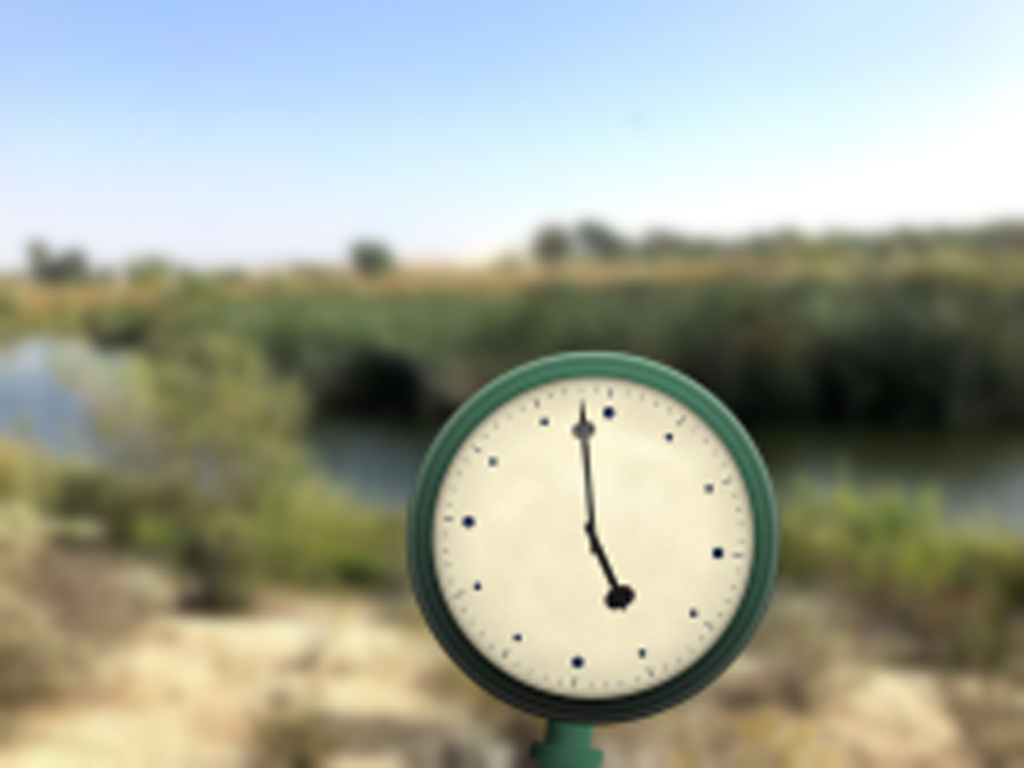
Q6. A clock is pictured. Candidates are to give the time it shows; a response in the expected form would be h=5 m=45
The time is h=4 m=58
